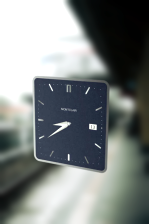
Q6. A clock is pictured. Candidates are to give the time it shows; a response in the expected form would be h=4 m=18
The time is h=8 m=39
